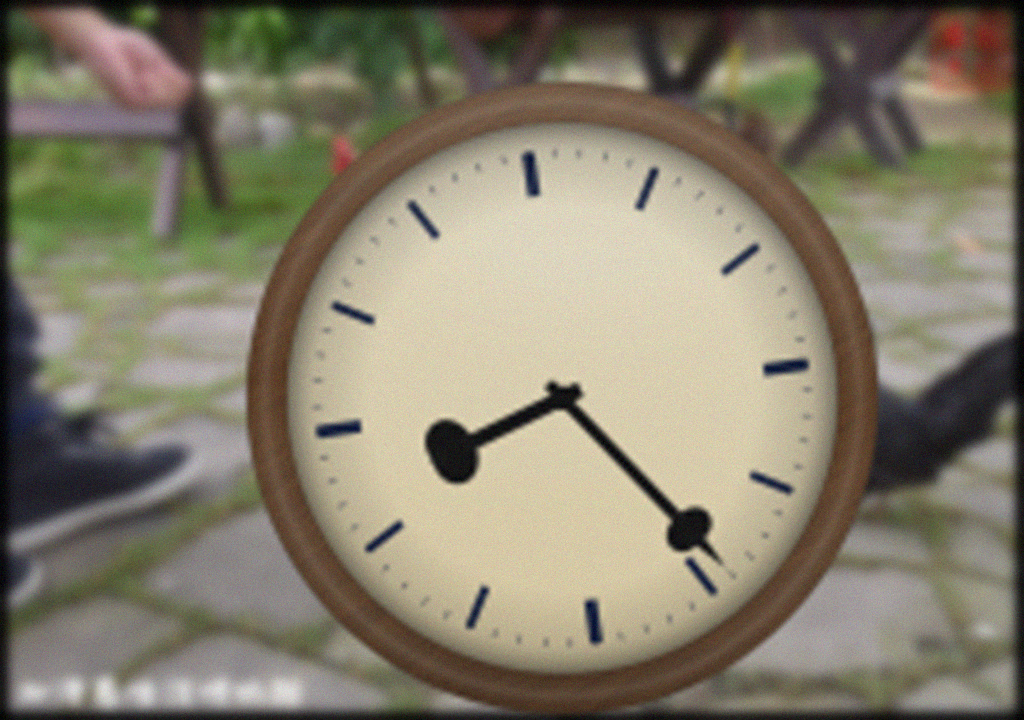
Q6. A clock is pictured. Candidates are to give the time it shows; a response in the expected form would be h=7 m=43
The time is h=8 m=24
